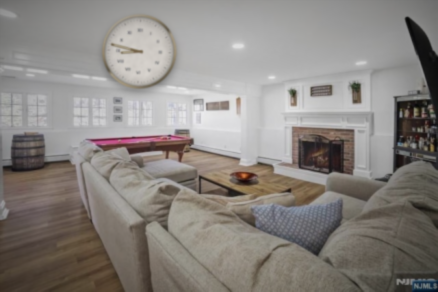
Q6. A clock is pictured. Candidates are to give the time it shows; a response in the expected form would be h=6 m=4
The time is h=8 m=47
